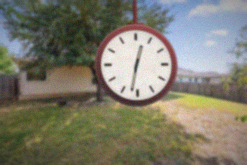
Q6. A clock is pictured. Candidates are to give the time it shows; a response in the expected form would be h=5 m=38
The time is h=12 m=32
